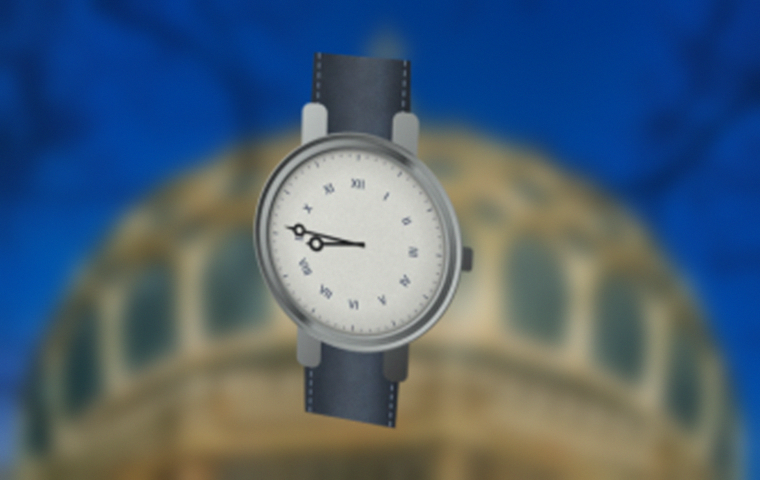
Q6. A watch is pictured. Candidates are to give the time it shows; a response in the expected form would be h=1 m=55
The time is h=8 m=46
